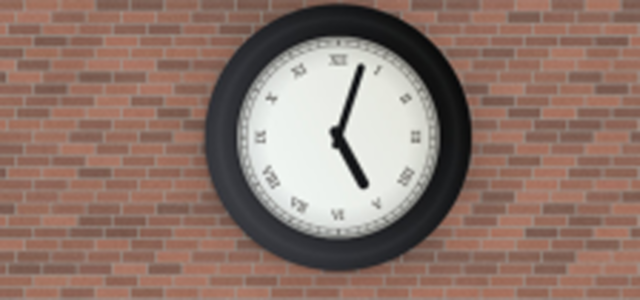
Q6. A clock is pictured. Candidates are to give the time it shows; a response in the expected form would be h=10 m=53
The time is h=5 m=3
